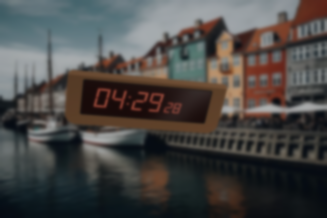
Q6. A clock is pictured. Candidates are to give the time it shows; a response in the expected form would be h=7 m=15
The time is h=4 m=29
